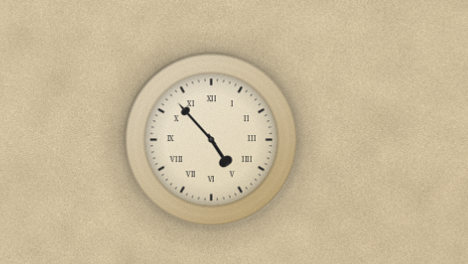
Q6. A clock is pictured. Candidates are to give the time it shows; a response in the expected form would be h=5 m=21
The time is h=4 m=53
